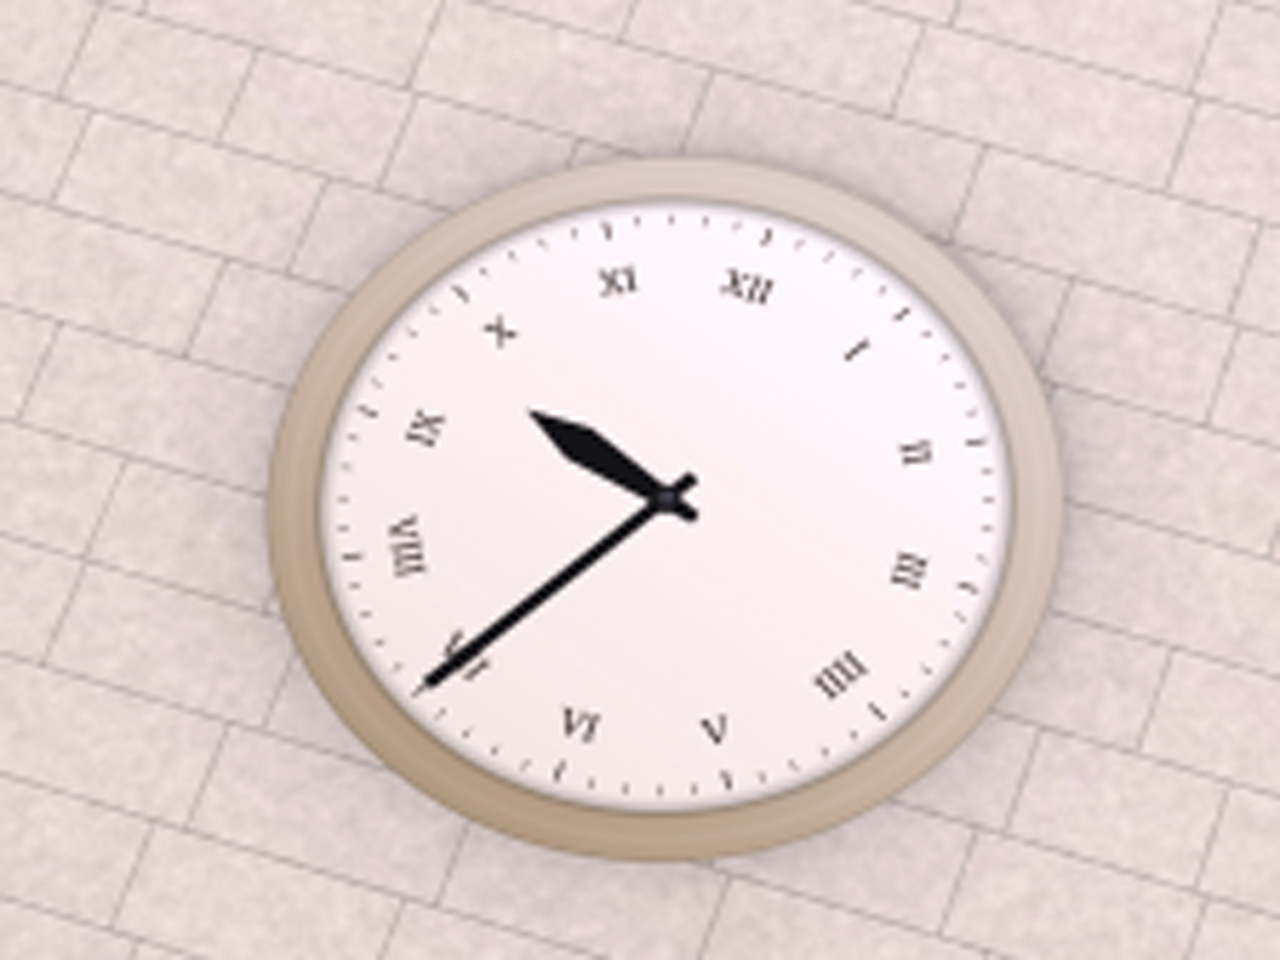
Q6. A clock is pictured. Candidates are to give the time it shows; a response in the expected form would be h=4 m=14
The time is h=9 m=35
